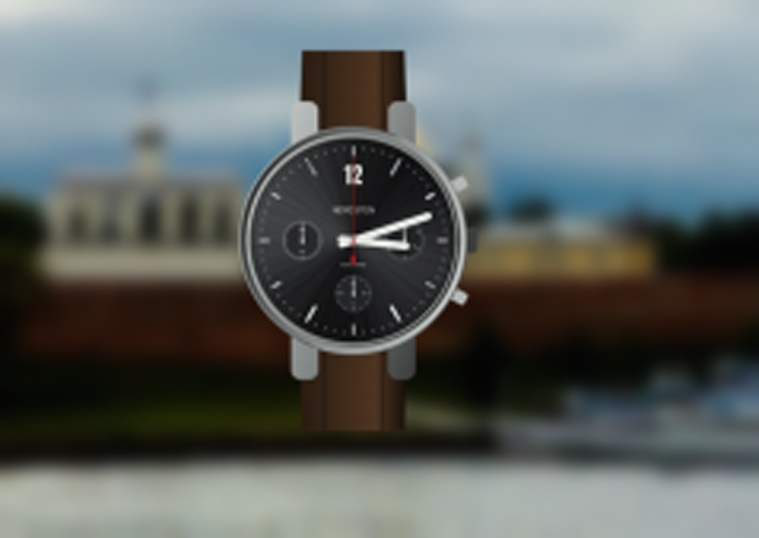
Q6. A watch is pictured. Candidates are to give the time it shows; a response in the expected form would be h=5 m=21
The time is h=3 m=12
